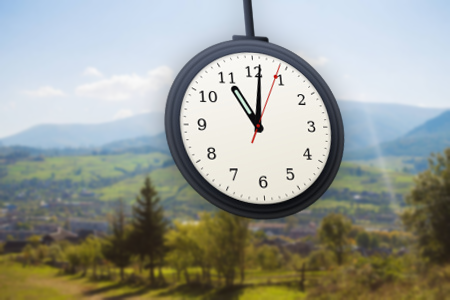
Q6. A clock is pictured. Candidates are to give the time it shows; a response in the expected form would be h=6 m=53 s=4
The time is h=11 m=1 s=4
